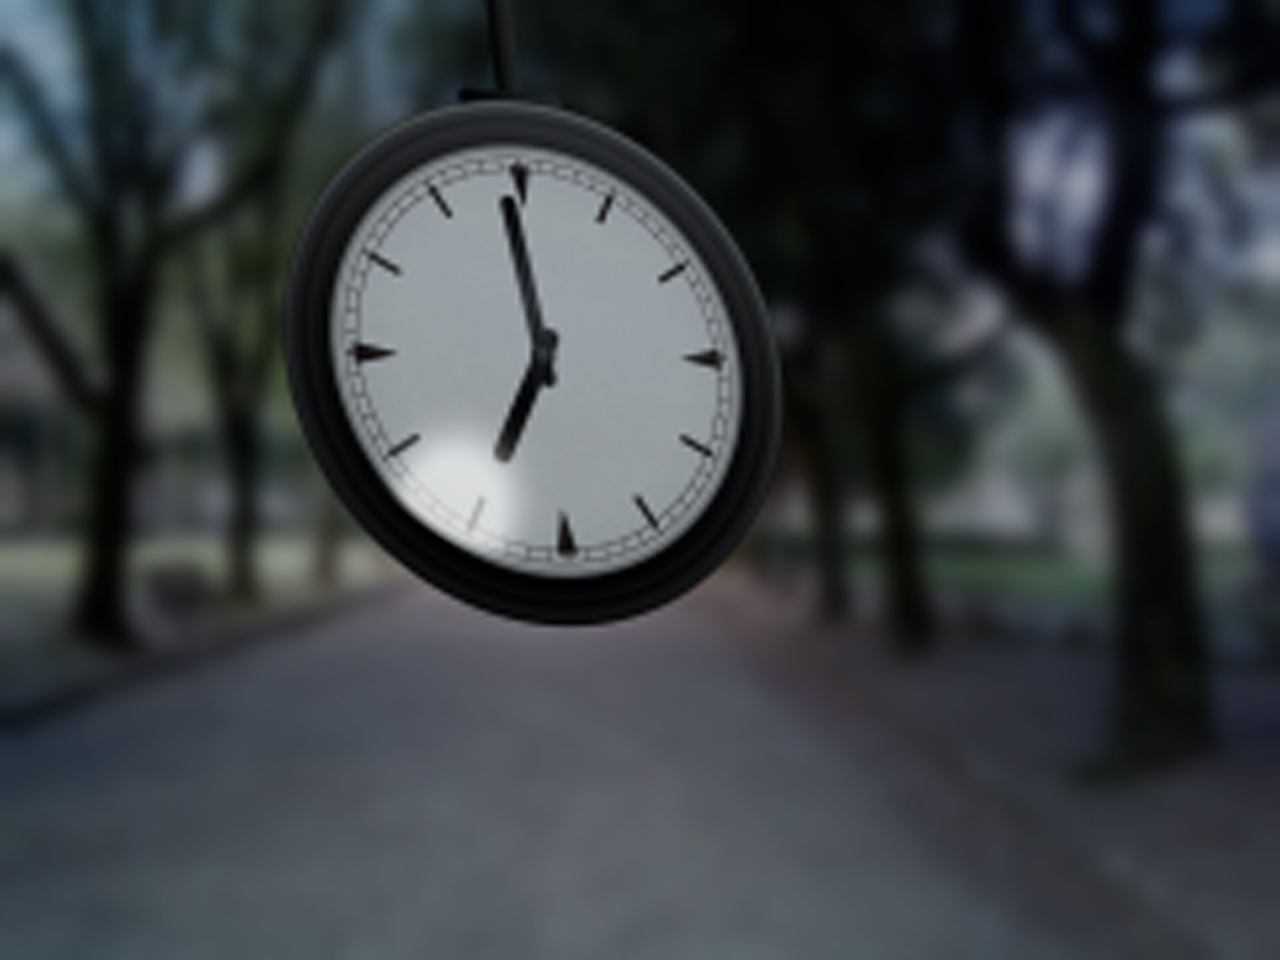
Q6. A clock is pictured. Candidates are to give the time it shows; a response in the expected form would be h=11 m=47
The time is h=6 m=59
